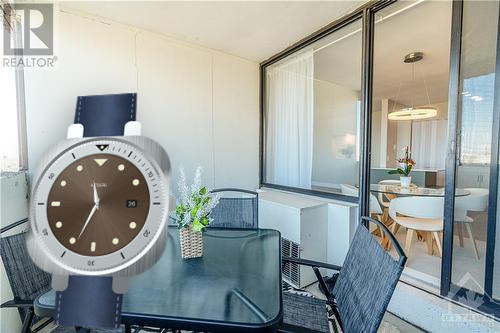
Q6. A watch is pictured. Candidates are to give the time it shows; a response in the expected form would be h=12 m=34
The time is h=11 m=34
